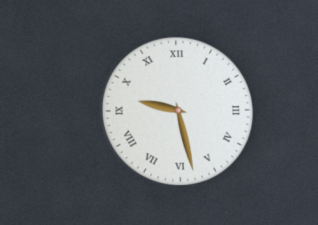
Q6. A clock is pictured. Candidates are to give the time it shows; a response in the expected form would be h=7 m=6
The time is h=9 m=28
